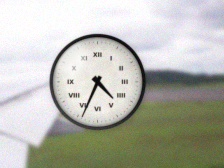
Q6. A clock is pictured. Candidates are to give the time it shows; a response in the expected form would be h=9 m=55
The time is h=4 m=34
